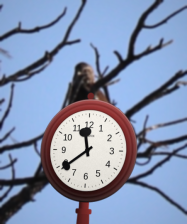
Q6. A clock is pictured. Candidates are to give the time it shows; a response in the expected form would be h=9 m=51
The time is h=11 m=39
